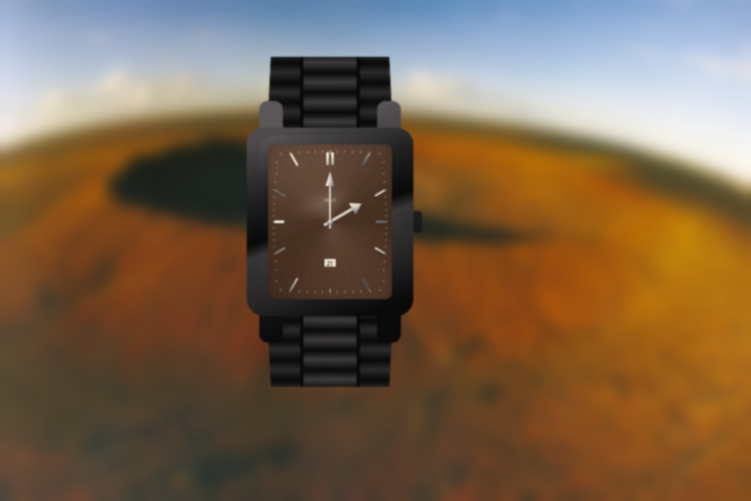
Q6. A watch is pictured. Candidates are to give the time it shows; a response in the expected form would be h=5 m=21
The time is h=2 m=0
